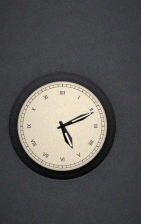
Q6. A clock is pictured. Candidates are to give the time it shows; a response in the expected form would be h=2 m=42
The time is h=5 m=11
